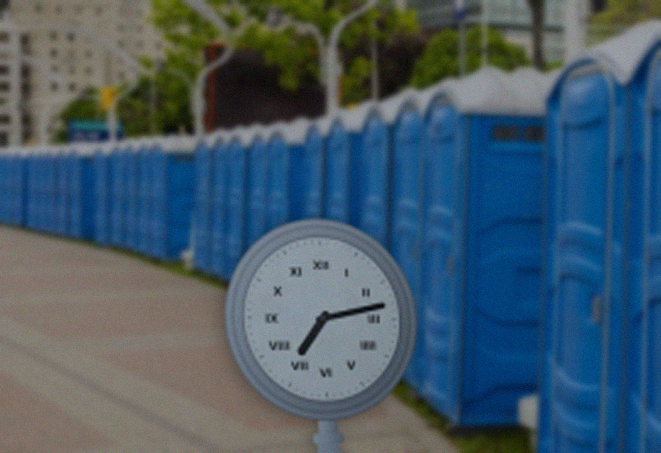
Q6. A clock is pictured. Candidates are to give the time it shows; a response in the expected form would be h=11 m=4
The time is h=7 m=13
